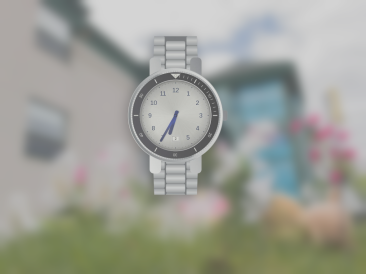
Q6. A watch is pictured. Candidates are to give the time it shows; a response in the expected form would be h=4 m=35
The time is h=6 m=35
